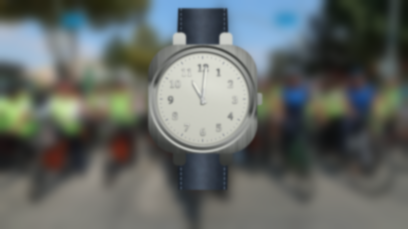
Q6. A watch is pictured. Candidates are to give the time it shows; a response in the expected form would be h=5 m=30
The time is h=11 m=1
